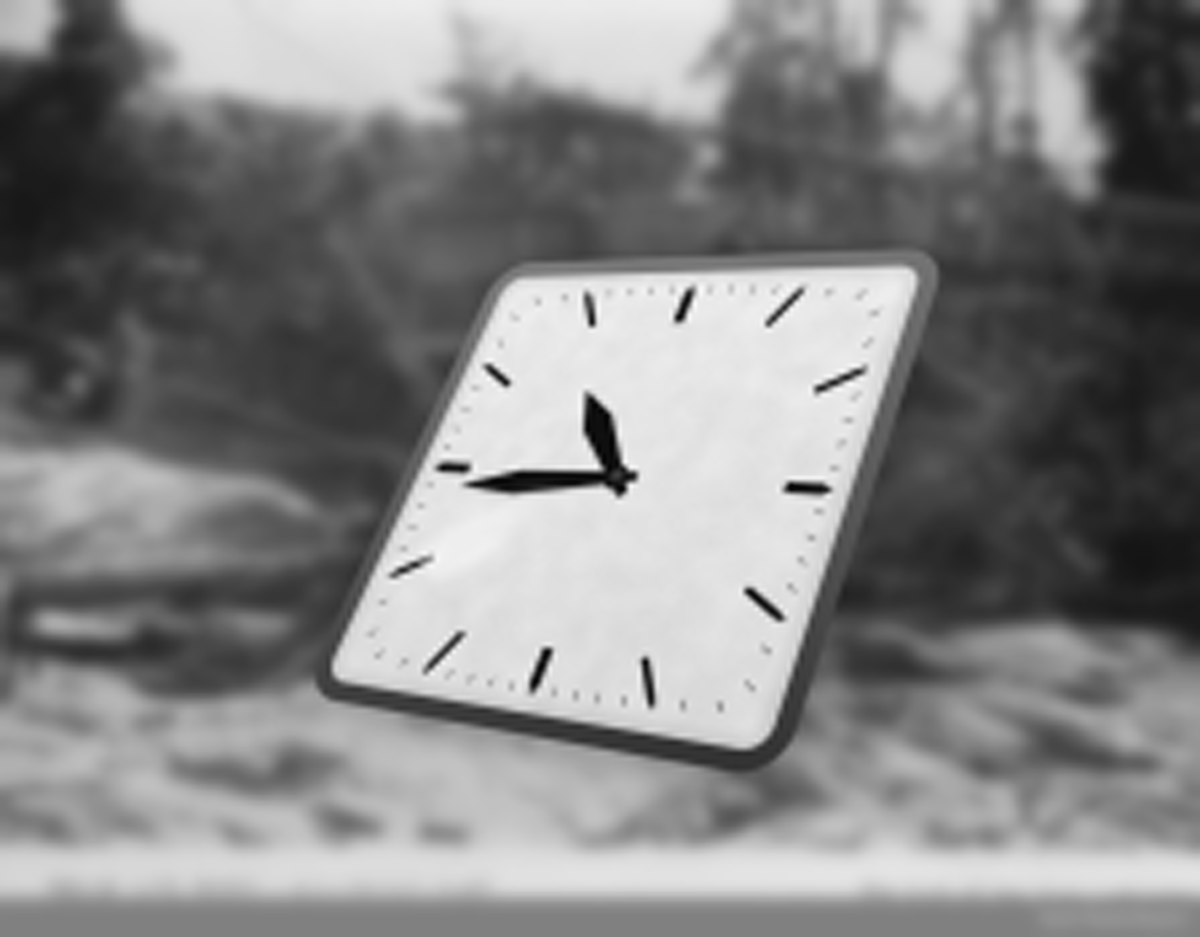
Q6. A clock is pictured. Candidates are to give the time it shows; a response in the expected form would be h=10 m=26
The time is h=10 m=44
